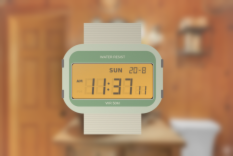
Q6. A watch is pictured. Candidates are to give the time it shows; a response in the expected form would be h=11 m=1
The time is h=11 m=37
